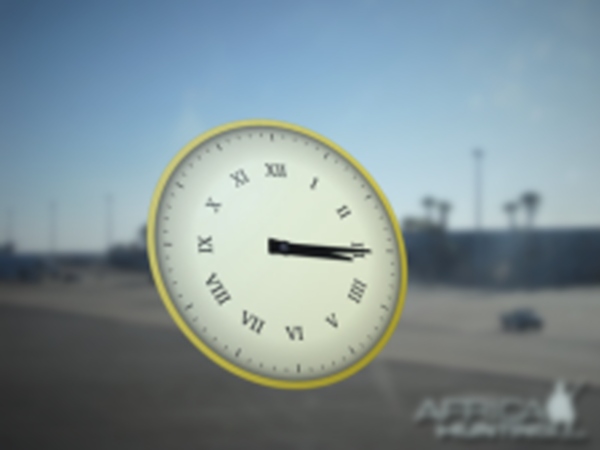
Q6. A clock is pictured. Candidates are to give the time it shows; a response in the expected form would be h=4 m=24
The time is h=3 m=15
